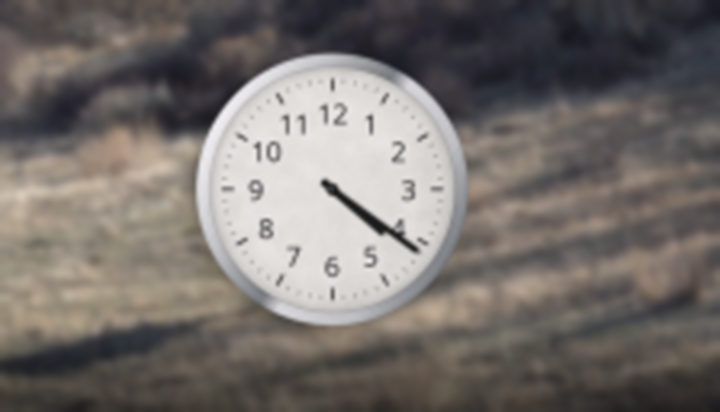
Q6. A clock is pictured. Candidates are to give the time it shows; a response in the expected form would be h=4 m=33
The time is h=4 m=21
